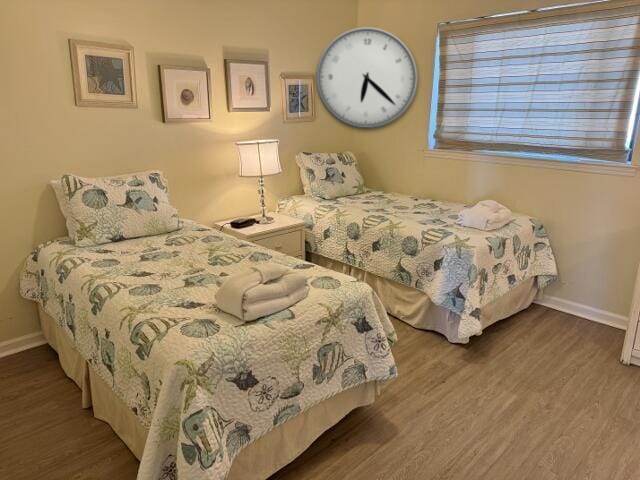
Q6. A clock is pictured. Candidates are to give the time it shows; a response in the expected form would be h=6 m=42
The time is h=6 m=22
